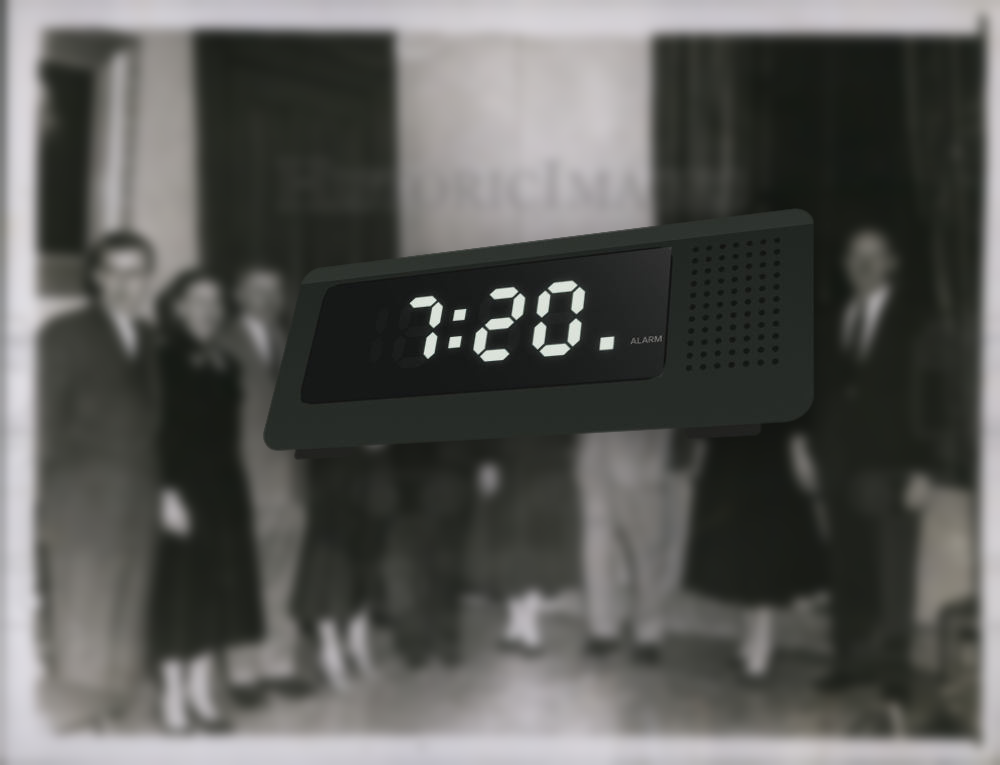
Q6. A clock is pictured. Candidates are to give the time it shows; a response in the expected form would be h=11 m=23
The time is h=7 m=20
